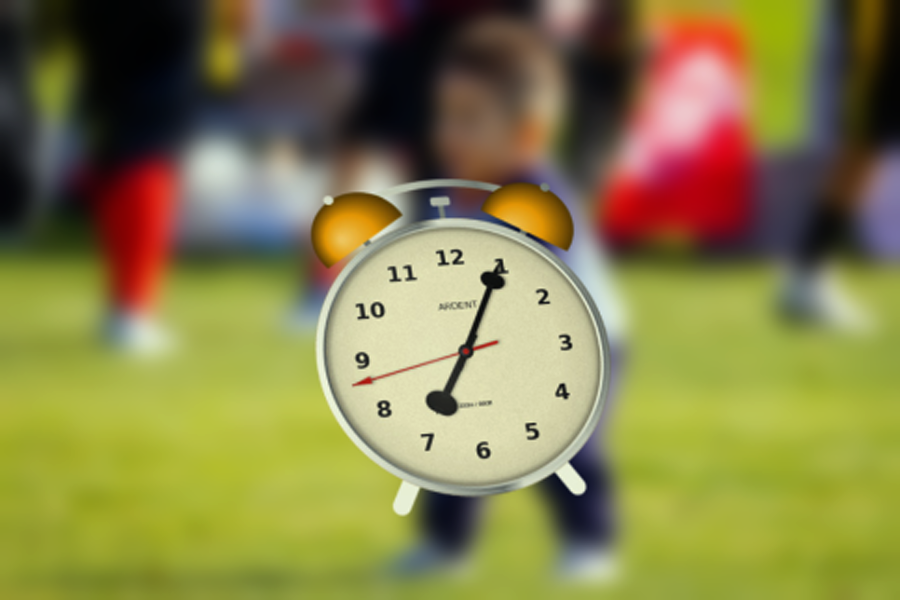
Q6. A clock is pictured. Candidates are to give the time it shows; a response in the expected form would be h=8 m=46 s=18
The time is h=7 m=4 s=43
